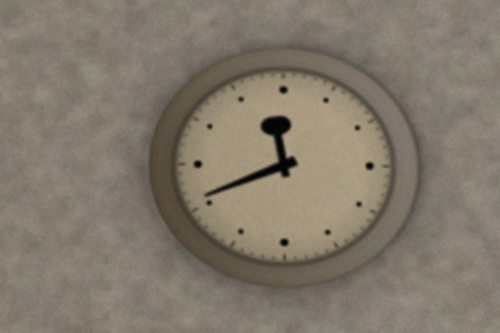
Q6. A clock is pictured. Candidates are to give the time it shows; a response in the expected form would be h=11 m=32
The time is h=11 m=41
